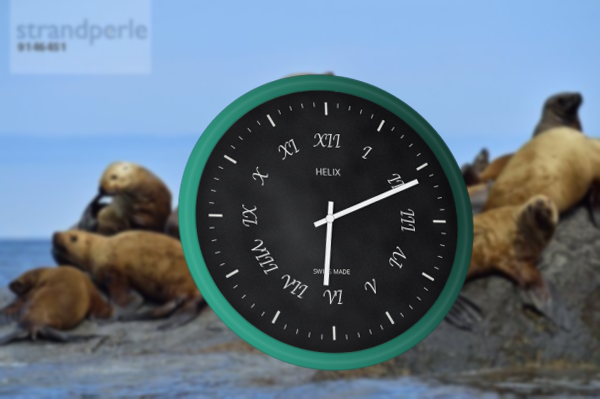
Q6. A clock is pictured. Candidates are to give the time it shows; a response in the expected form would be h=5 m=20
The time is h=6 m=11
